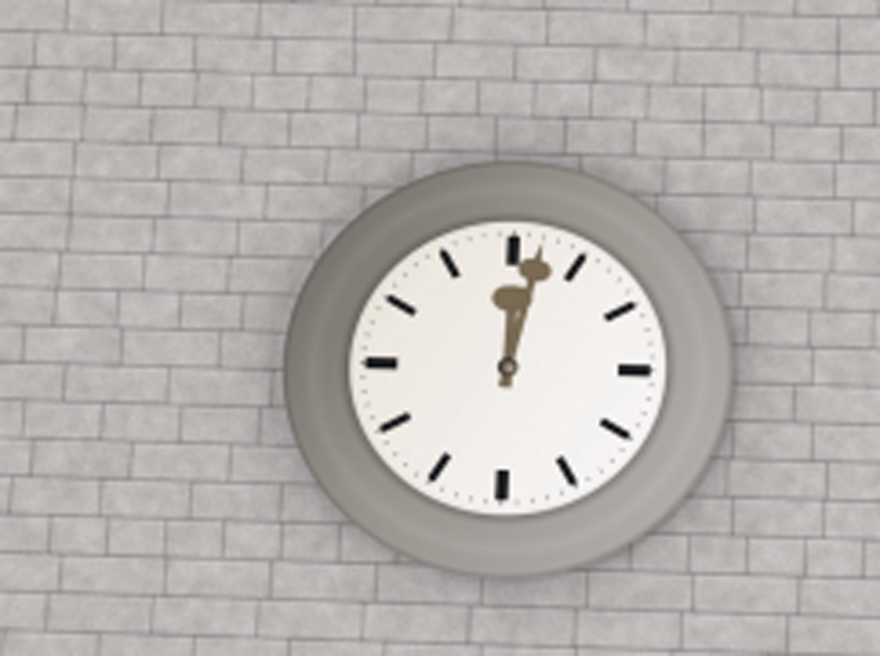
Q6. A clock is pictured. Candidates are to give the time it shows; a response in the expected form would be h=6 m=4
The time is h=12 m=2
